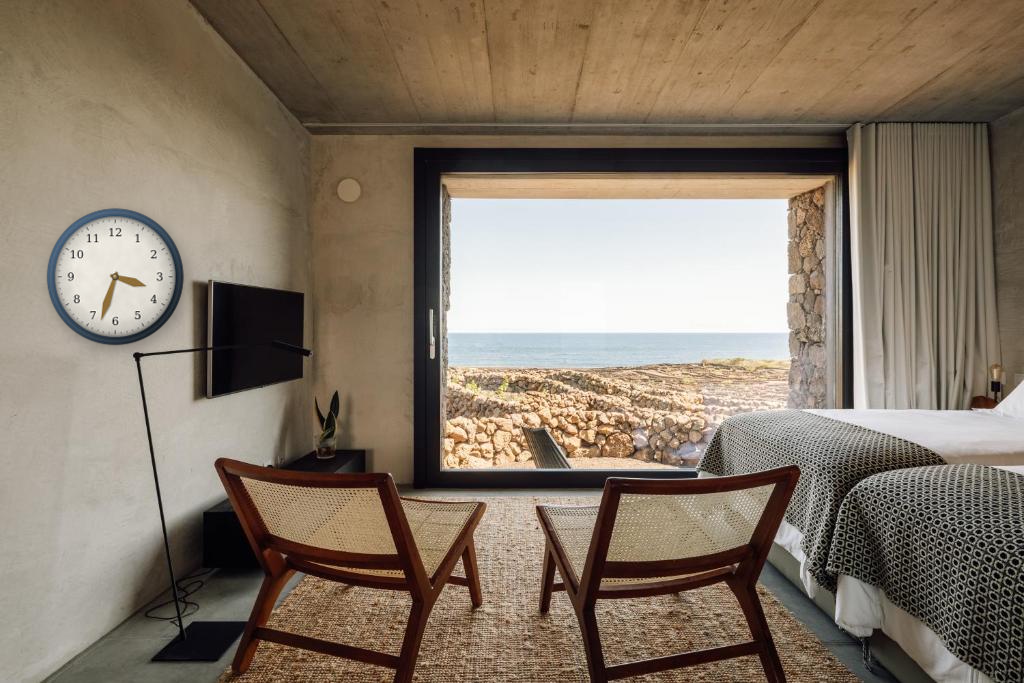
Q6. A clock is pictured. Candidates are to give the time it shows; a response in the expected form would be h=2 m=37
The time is h=3 m=33
